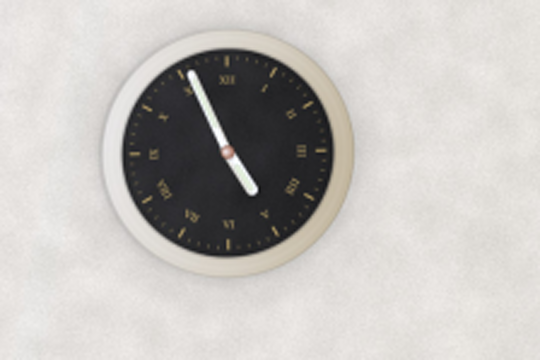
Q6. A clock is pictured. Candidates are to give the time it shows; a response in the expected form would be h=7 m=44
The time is h=4 m=56
